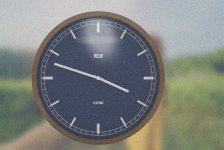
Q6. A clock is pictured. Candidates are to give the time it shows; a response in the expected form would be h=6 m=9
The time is h=3 m=48
